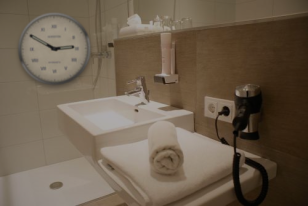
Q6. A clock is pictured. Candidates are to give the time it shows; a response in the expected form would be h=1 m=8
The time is h=2 m=50
